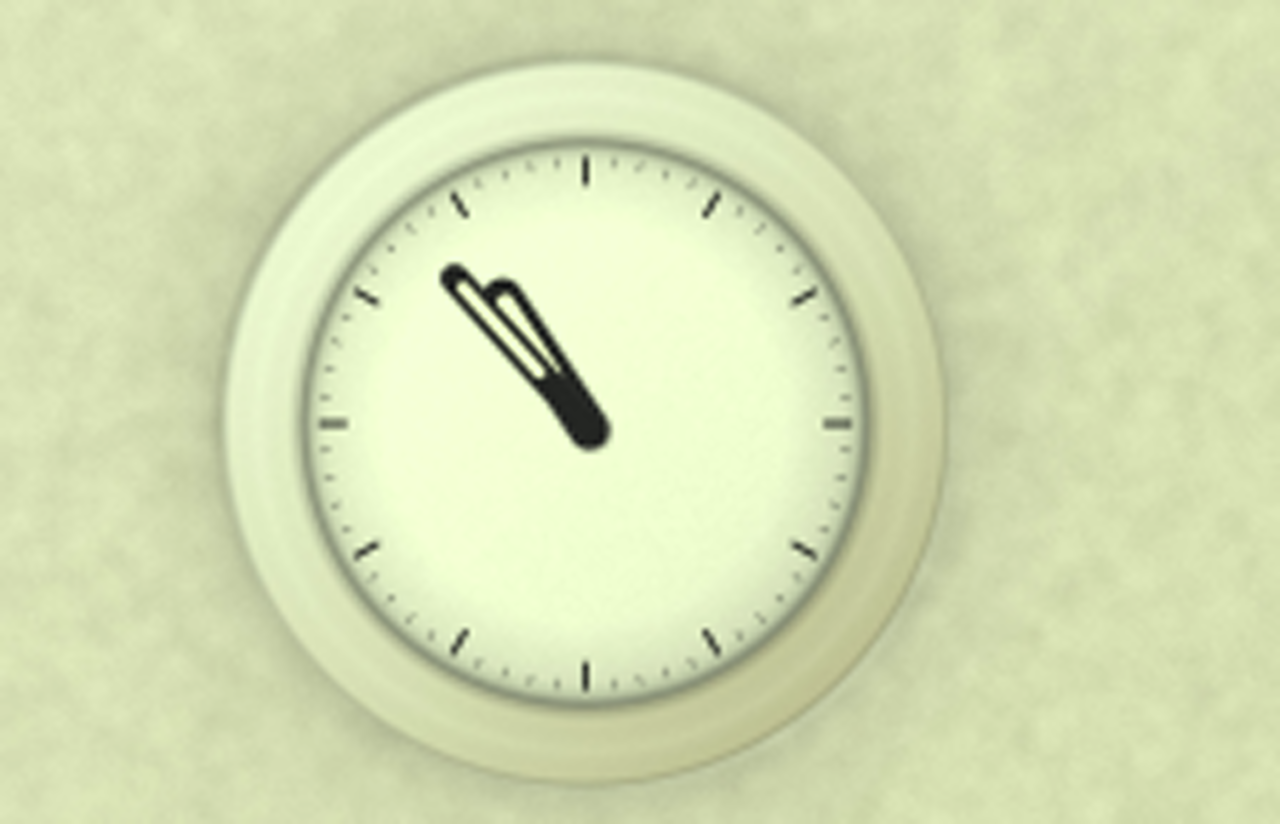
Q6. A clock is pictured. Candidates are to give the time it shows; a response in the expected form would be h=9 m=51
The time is h=10 m=53
